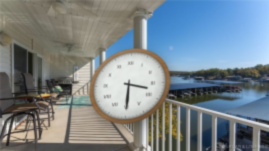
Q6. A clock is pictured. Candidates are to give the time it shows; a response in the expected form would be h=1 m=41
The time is h=3 m=30
